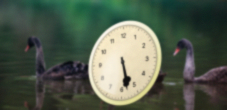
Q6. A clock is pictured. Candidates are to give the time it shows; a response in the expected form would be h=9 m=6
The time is h=5 m=28
